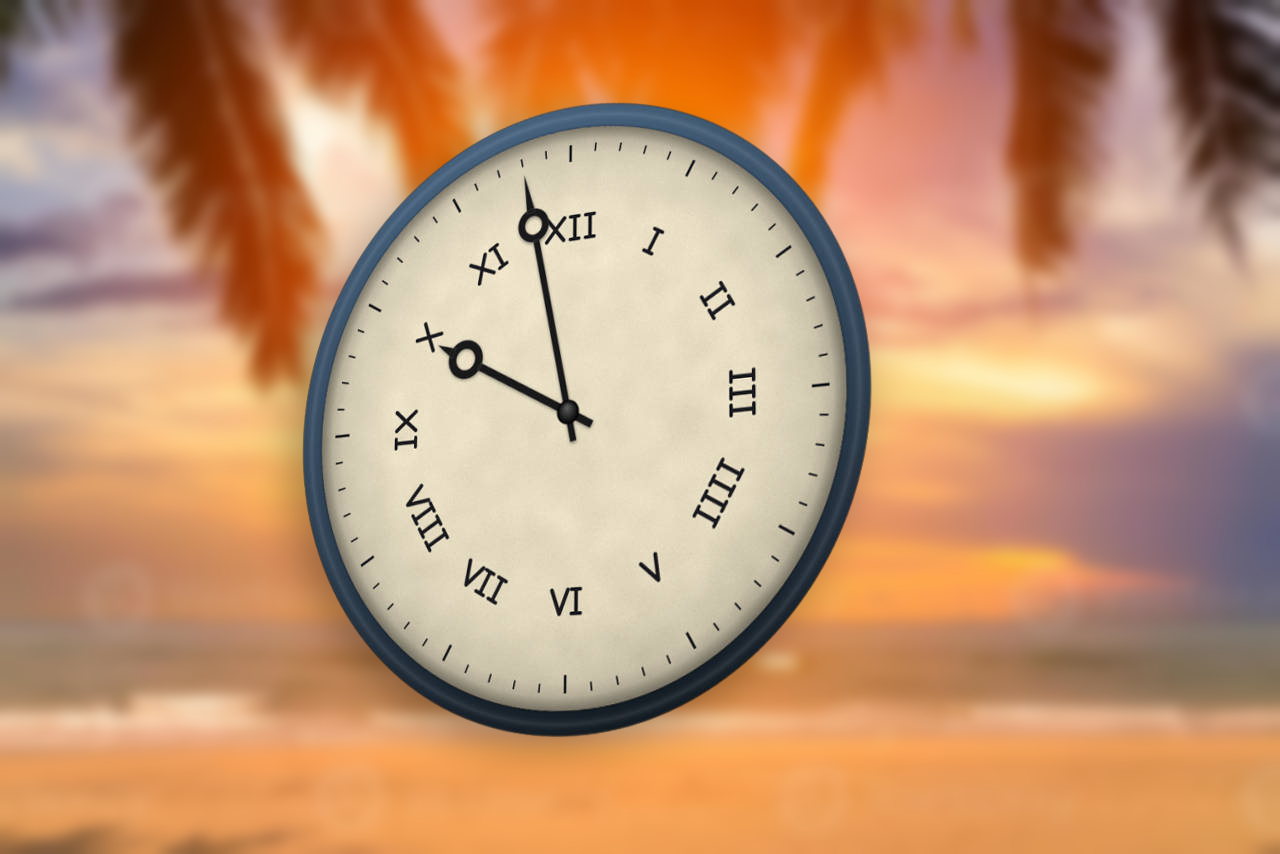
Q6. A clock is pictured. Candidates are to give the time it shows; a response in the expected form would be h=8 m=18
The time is h=9 m=58
